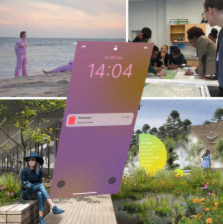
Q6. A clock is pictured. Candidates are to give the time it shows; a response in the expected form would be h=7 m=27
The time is h=14 m=4
